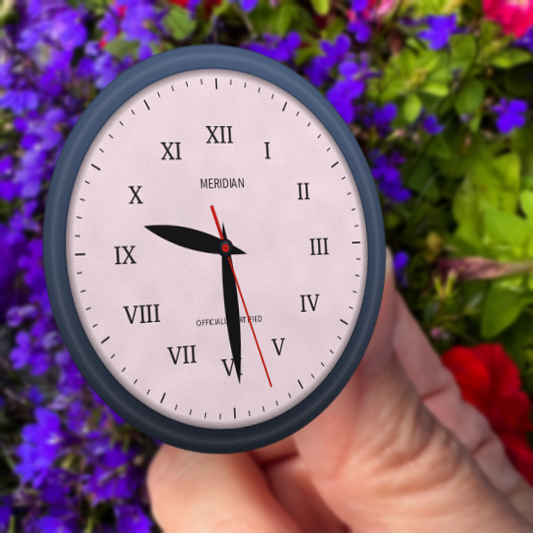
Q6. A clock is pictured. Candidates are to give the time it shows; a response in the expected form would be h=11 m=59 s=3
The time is h=9 m=29 s=27
